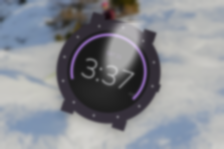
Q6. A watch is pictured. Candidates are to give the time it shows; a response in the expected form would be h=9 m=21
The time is h=3 m=37
